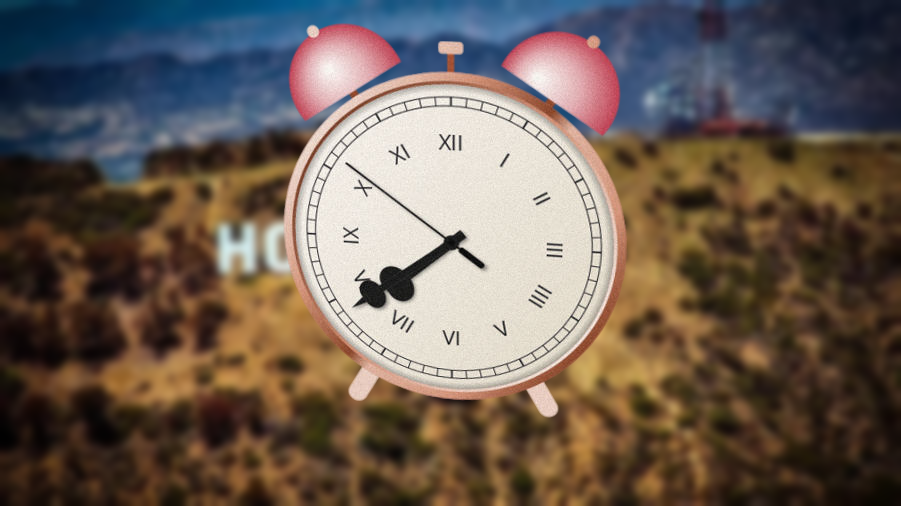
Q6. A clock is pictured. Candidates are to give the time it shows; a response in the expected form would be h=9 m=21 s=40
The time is h=7 m=38 s=51
